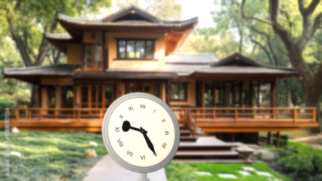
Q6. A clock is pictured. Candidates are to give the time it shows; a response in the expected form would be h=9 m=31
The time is h=9 m=25
